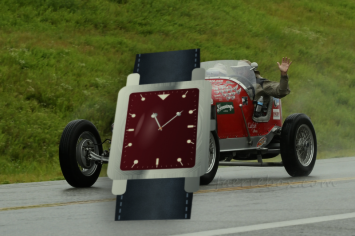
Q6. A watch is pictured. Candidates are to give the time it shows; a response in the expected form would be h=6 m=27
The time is h=11 m=8
